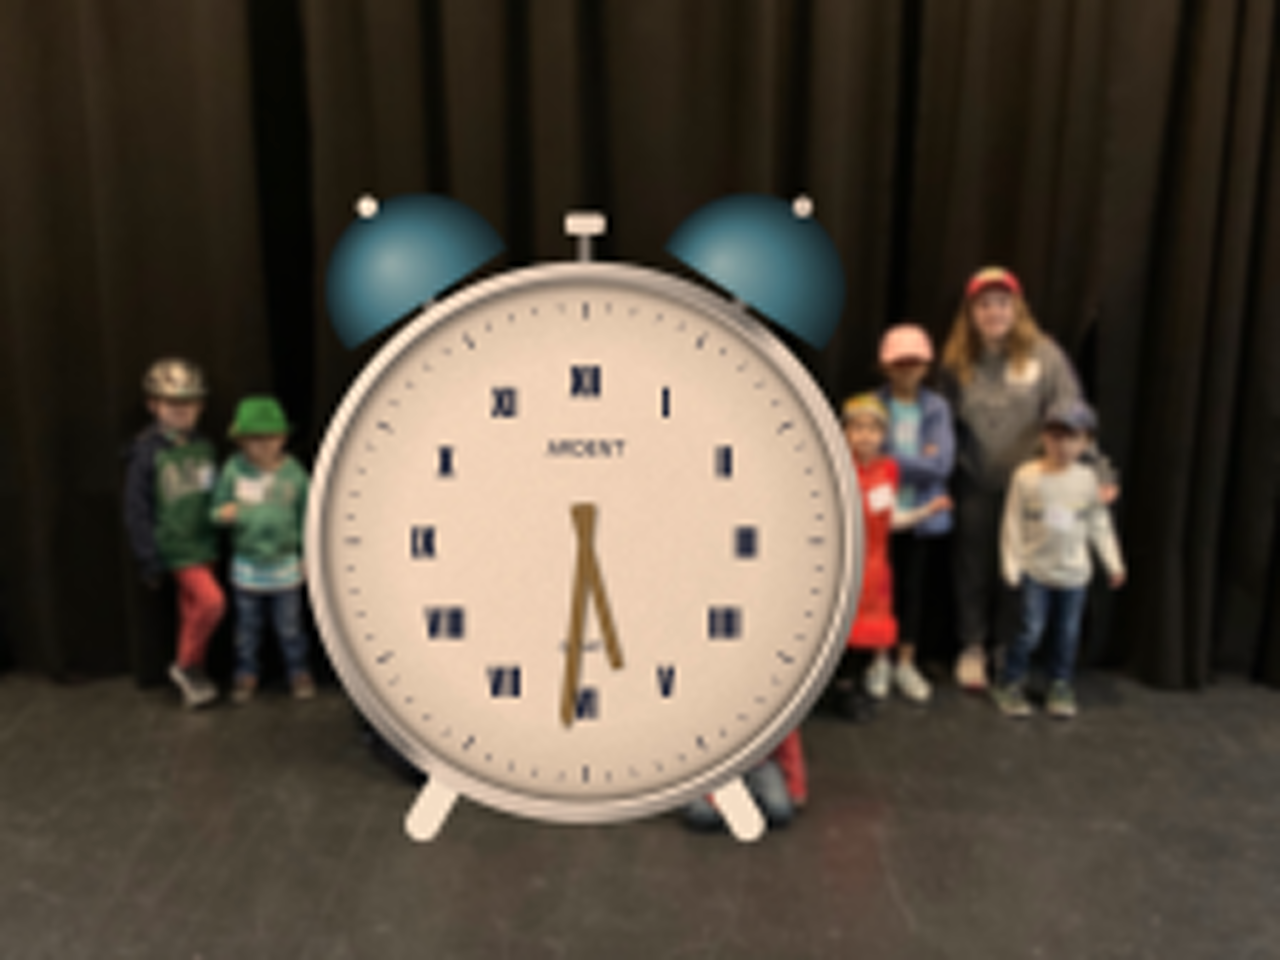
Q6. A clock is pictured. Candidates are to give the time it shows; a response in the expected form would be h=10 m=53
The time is h=5 m=31
